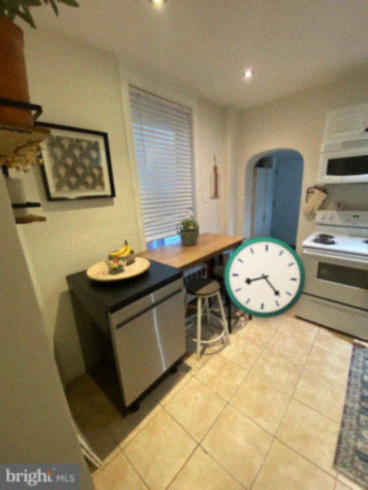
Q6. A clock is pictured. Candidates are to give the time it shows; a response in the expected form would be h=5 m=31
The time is h=8 m=23
